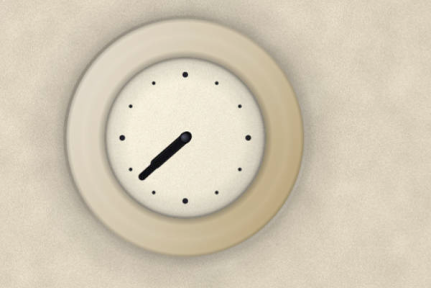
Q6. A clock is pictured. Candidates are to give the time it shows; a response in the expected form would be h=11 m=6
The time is h=7 m=38
